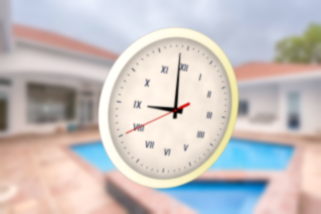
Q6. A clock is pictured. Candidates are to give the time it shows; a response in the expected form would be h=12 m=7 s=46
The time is h=8 m=58 s=40
